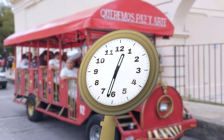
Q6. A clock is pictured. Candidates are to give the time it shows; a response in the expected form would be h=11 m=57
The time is h=12 m=32
